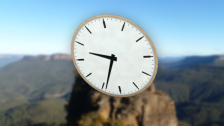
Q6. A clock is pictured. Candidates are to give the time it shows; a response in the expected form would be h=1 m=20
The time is h=9 m=34
